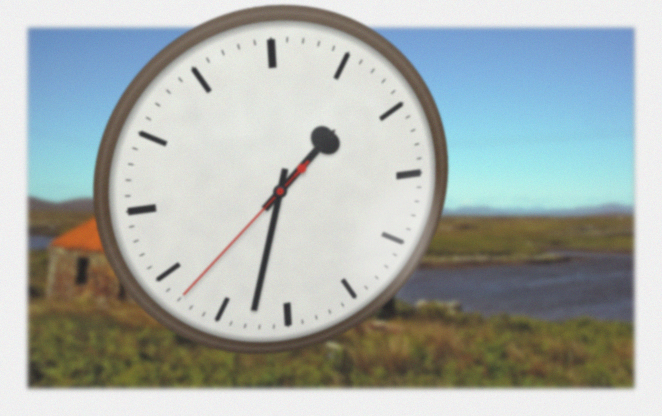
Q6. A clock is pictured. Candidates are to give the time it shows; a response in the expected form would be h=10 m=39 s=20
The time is h=1 m=32 s=38
